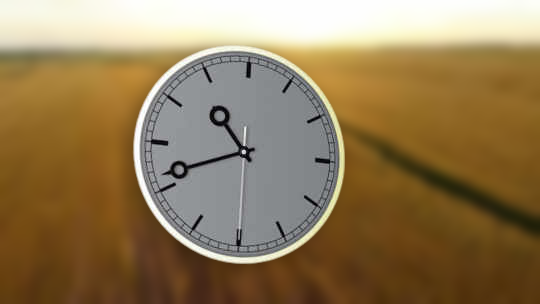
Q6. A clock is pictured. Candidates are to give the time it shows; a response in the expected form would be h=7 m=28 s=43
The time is h=10 m=41 s=30
